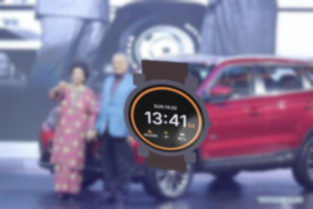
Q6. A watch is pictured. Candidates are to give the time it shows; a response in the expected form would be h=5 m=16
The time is h=13 m=41
